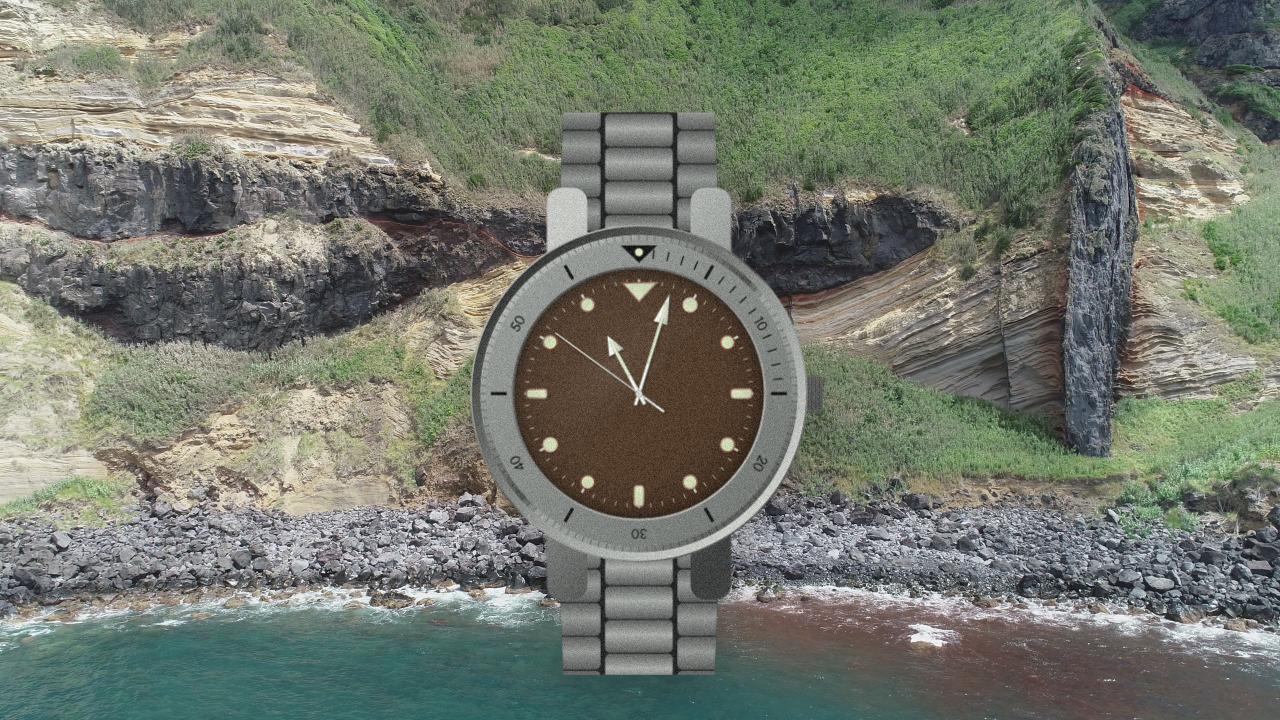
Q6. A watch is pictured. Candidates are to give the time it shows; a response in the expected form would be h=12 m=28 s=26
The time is h=11 m=2 s=51
